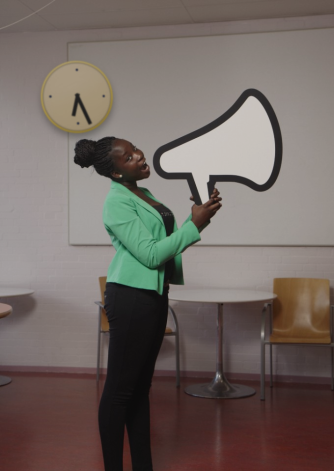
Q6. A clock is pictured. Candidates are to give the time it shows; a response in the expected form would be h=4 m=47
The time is h=6 m=26
